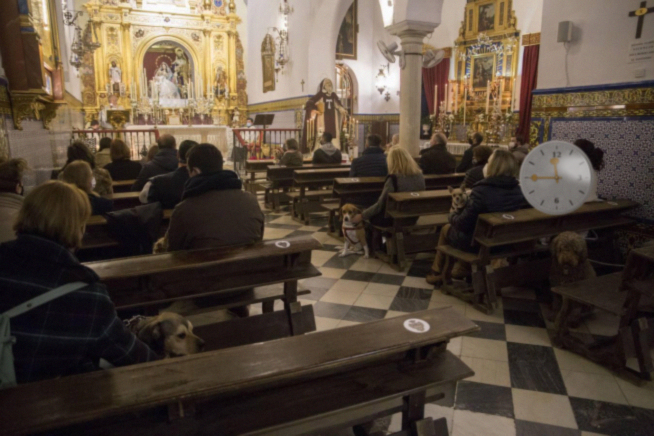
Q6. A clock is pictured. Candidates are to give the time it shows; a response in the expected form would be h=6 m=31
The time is h=11 m=45
